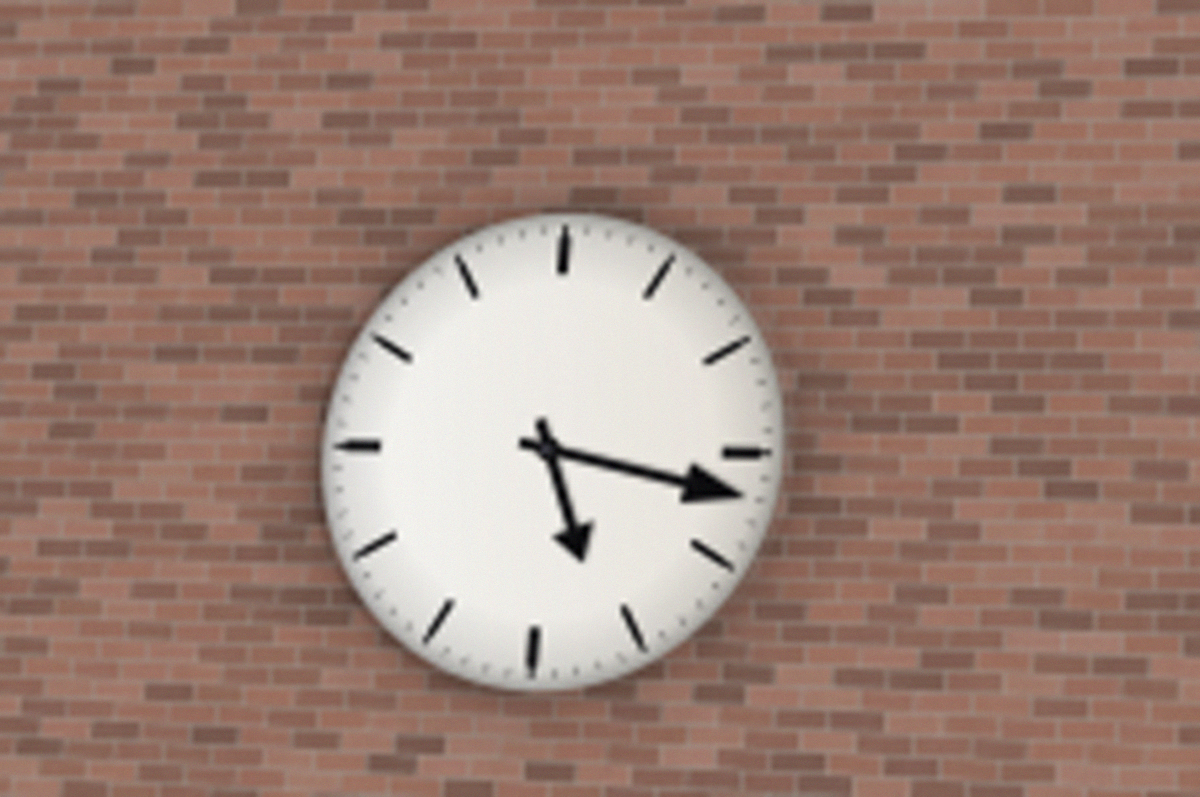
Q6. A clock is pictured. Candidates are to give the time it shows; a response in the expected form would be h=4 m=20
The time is h=5 m=17
